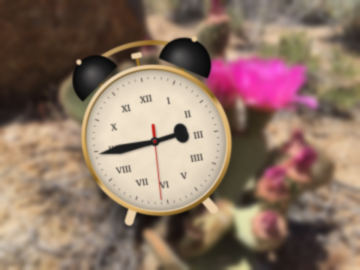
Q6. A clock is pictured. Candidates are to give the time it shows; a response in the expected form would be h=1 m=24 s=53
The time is h=2 m=44 s=31
